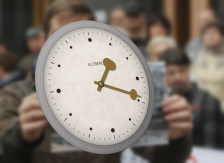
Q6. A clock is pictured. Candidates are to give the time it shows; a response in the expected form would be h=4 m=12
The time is h=1 m=19
